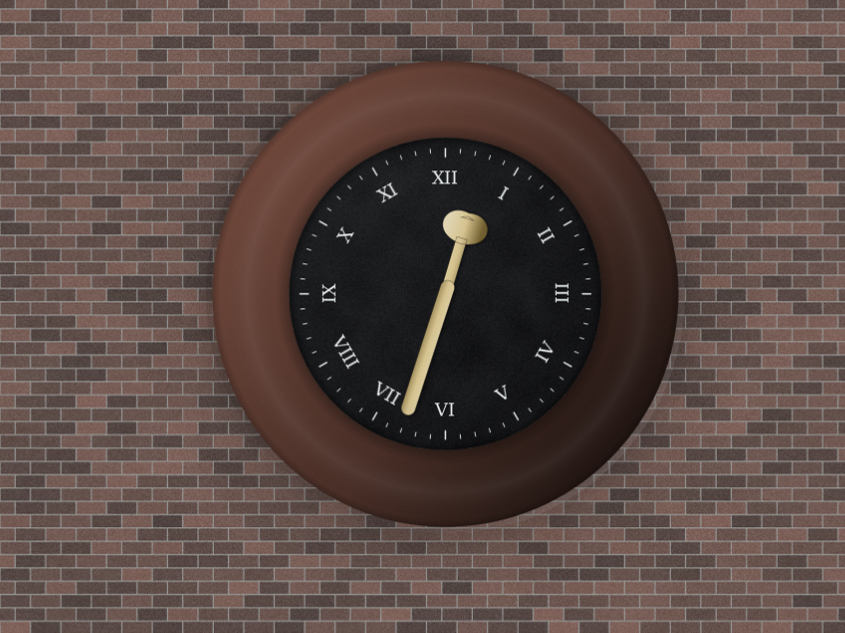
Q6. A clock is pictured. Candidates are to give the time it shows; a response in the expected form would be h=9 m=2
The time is h=12 m=33
